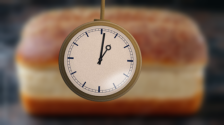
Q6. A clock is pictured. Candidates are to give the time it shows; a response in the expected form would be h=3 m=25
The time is h=1 m=1
